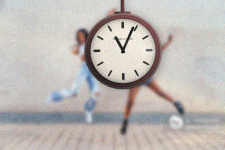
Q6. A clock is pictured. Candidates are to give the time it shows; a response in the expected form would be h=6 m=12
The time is h=11 m=4
